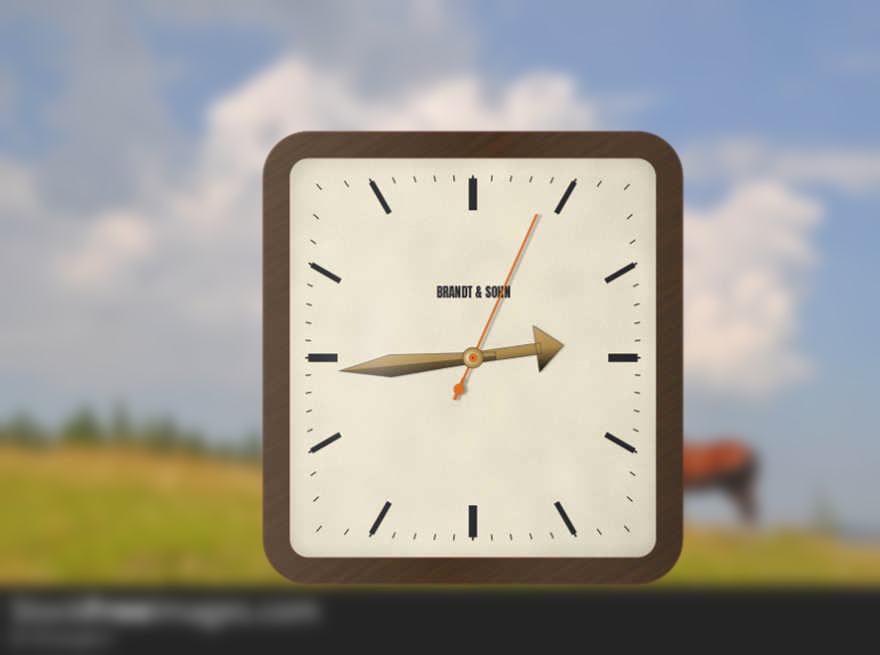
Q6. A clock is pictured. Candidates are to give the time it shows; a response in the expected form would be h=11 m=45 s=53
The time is h=2 m=44 s=4
